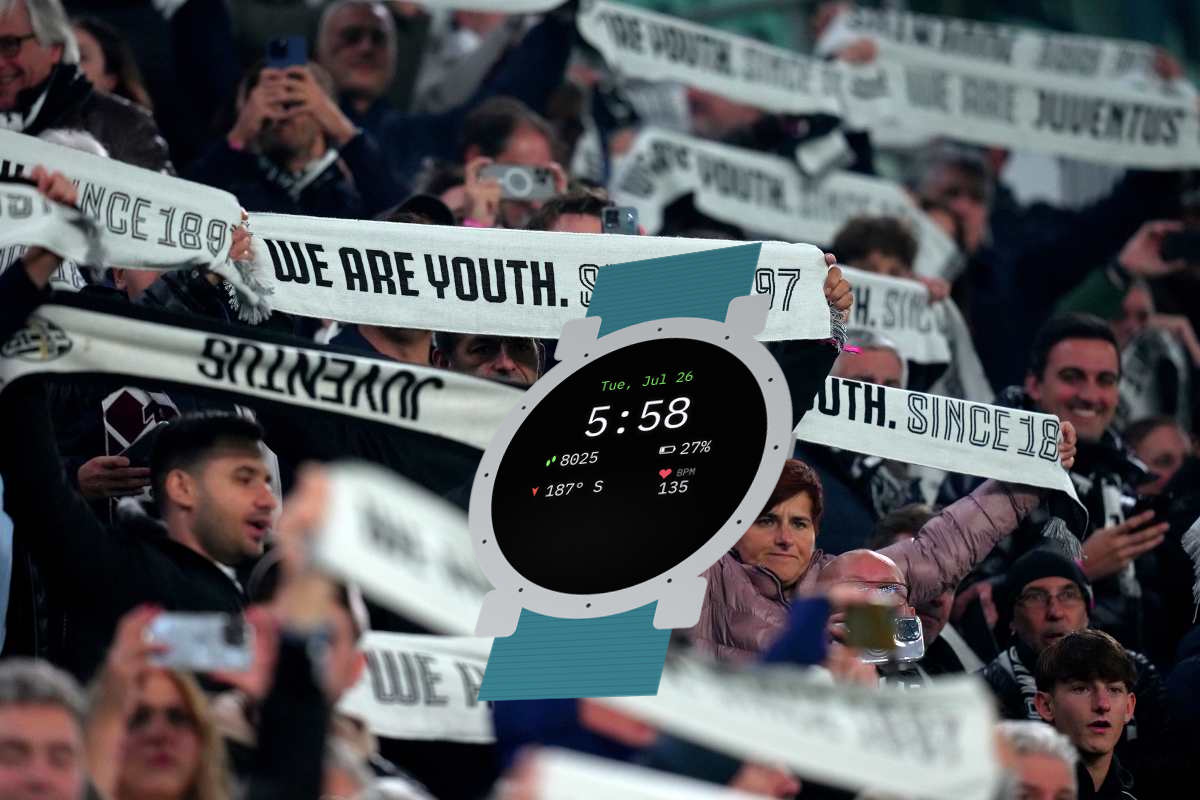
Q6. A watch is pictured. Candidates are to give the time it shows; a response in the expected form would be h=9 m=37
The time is h=5 m=58
